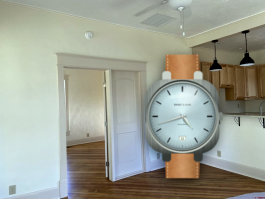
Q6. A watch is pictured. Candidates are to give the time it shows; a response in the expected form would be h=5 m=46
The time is h=4 m=42
